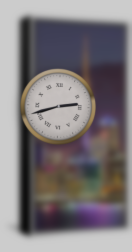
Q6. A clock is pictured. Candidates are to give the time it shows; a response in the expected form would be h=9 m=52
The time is h=2 m=42
